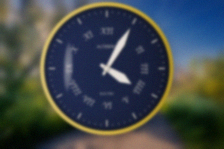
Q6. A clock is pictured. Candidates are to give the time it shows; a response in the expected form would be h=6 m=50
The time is h=4 m=5
